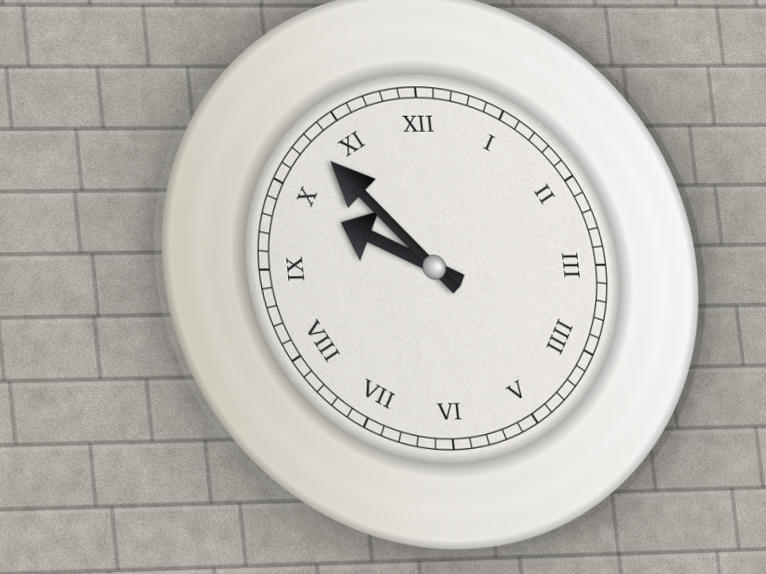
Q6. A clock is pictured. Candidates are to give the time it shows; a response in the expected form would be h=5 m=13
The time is h=9 m=53
